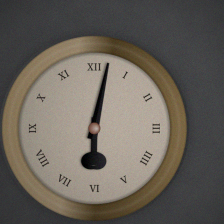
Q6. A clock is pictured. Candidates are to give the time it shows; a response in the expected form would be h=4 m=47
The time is h=6 m=2
